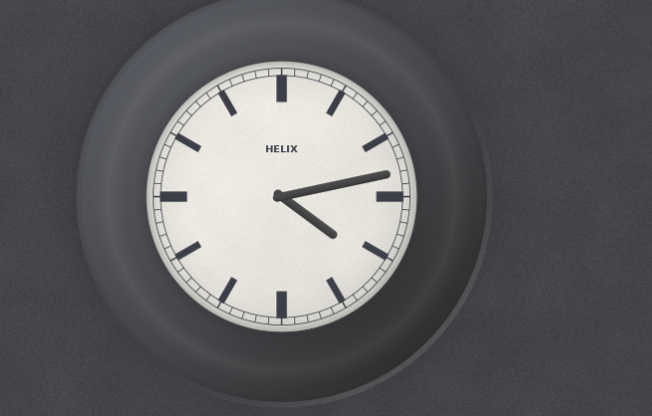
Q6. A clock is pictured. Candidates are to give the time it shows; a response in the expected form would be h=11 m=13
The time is h=4 m=13
